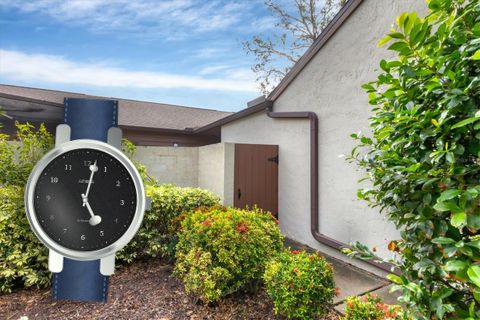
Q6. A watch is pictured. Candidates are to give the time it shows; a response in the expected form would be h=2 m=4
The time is h=5 m=2
